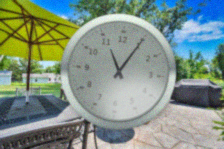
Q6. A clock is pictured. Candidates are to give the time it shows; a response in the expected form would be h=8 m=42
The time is h=11 m=5
